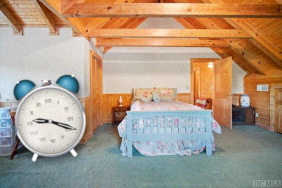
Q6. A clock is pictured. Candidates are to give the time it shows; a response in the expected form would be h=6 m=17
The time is h=9 m=19
